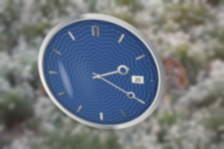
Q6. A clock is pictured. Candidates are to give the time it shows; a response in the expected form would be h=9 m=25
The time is h=2 m=20
